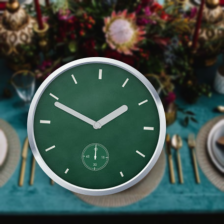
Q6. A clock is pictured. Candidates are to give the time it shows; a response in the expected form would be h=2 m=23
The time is h=1 m=49
